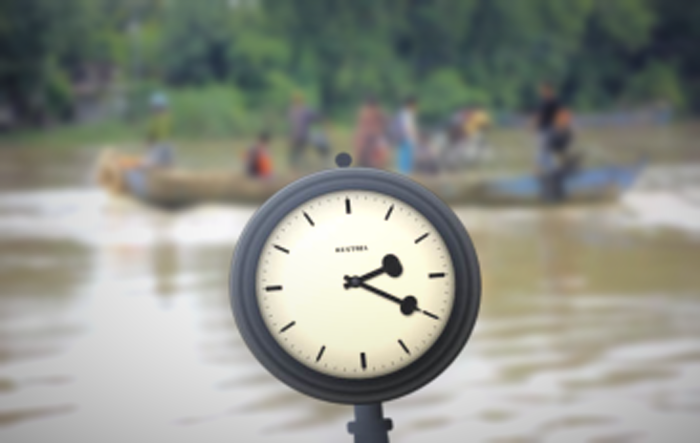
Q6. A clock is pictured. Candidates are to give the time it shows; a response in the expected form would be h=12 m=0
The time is h=2 m=20
